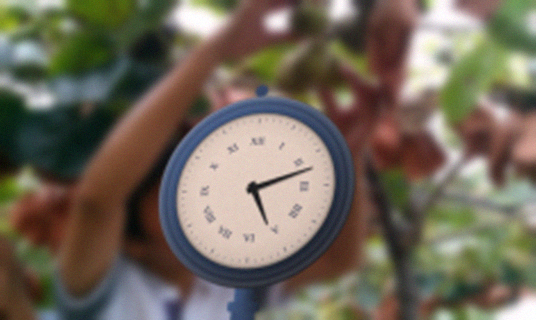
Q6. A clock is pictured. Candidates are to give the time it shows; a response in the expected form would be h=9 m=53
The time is h=5 m=12
